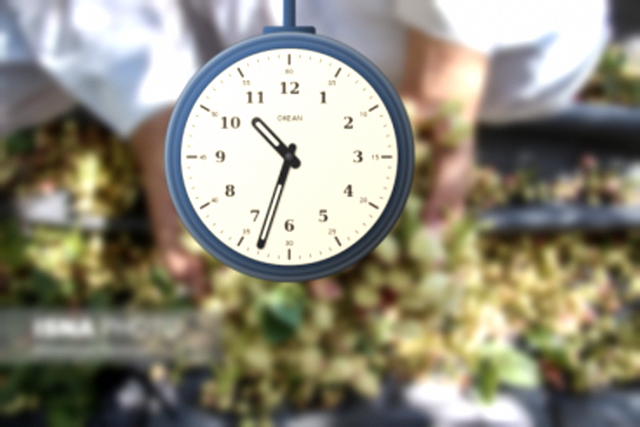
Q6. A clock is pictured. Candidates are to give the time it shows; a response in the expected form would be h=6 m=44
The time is h=10 m=33
